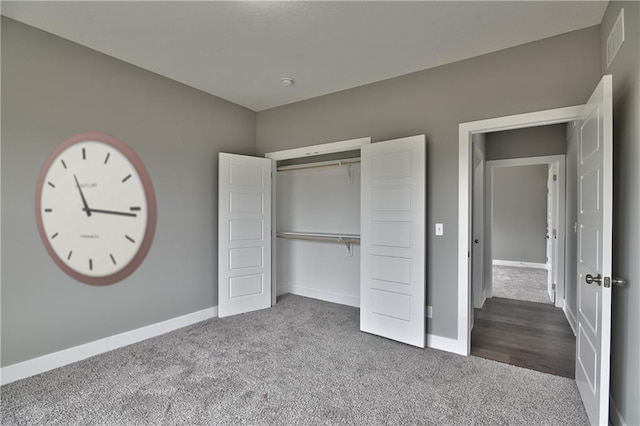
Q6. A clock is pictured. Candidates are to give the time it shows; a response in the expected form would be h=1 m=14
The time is h=11 m=16
